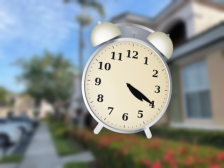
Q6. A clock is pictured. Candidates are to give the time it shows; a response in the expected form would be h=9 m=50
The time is h=4 m=20
